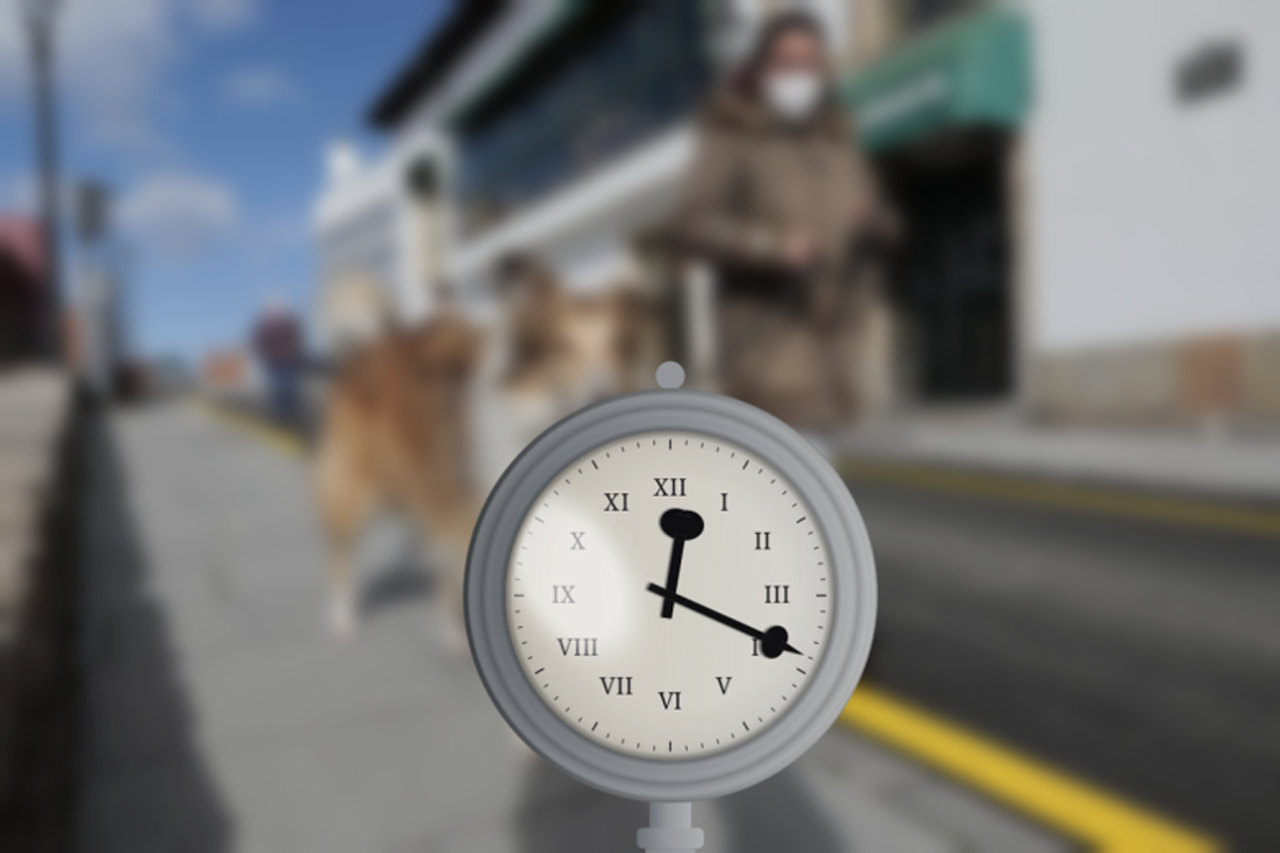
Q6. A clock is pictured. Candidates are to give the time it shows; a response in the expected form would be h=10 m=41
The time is h=12 m=19
